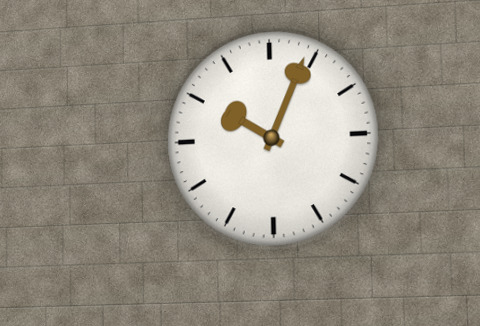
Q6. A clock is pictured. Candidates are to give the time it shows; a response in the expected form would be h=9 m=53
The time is h=10 m=4
